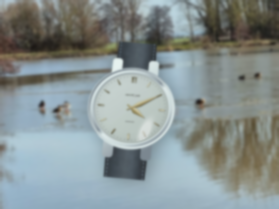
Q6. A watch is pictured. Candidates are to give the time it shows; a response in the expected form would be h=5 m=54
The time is h=4 m=10
